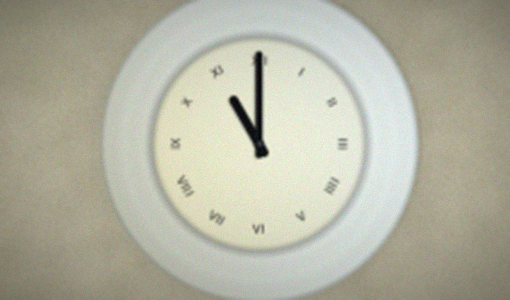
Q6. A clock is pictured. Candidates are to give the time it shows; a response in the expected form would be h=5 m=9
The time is h=11 m=0
